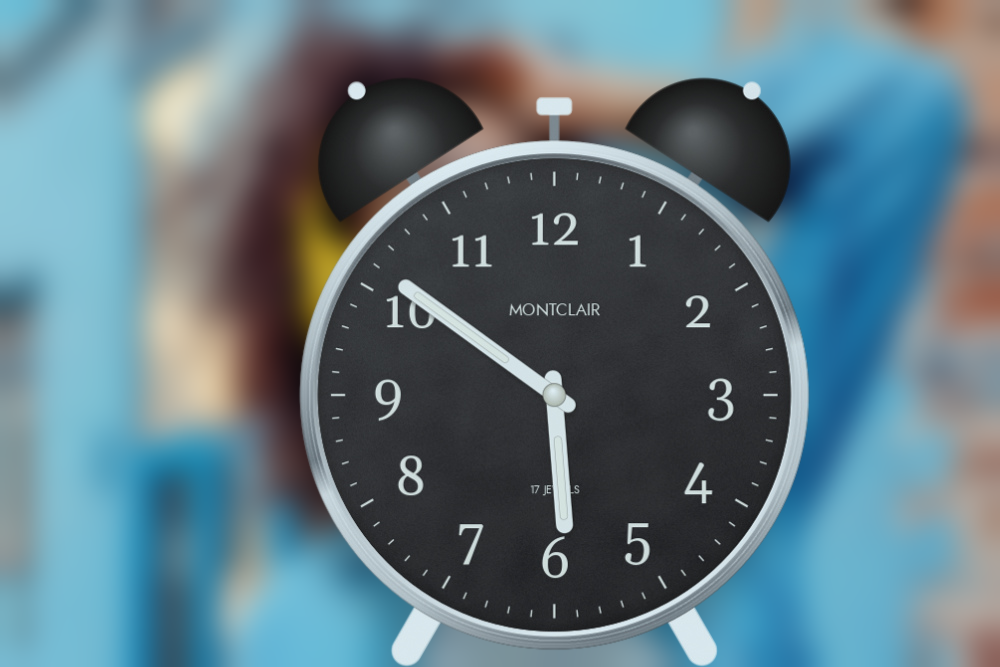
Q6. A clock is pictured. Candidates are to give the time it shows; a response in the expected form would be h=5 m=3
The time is h=5 m=51
